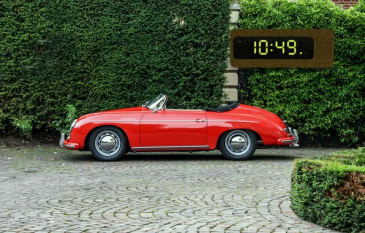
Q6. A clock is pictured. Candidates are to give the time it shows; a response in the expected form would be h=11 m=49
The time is h=10 m=49
